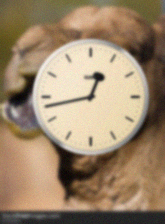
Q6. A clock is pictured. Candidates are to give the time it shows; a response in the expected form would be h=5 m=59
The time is h=12 m=43
